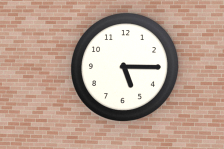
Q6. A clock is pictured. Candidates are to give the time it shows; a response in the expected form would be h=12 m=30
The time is h=5 m=15
